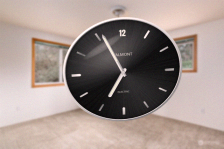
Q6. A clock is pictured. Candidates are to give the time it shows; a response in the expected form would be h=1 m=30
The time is h=6 m=56
